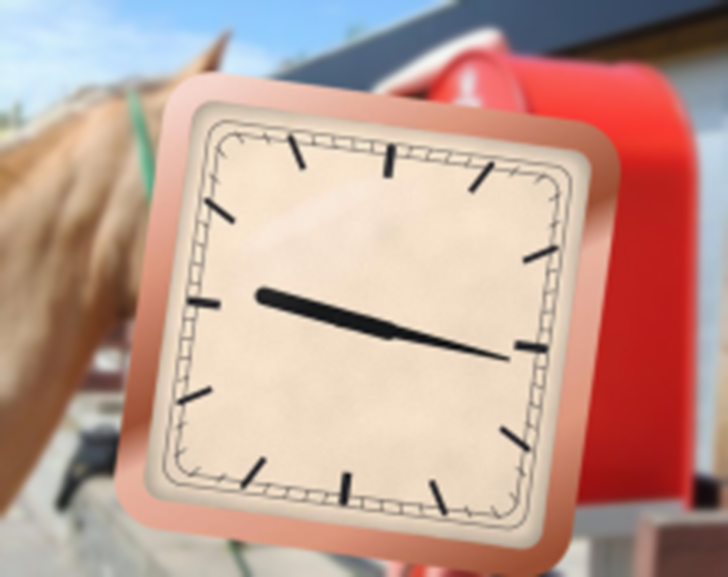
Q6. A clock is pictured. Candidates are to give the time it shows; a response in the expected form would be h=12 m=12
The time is h=9 m=16
